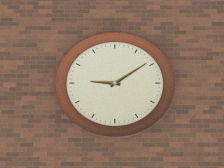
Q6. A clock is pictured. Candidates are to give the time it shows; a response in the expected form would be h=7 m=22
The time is h=9 m=9
